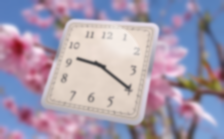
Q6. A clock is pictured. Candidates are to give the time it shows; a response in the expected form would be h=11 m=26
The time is h=9 m=20
